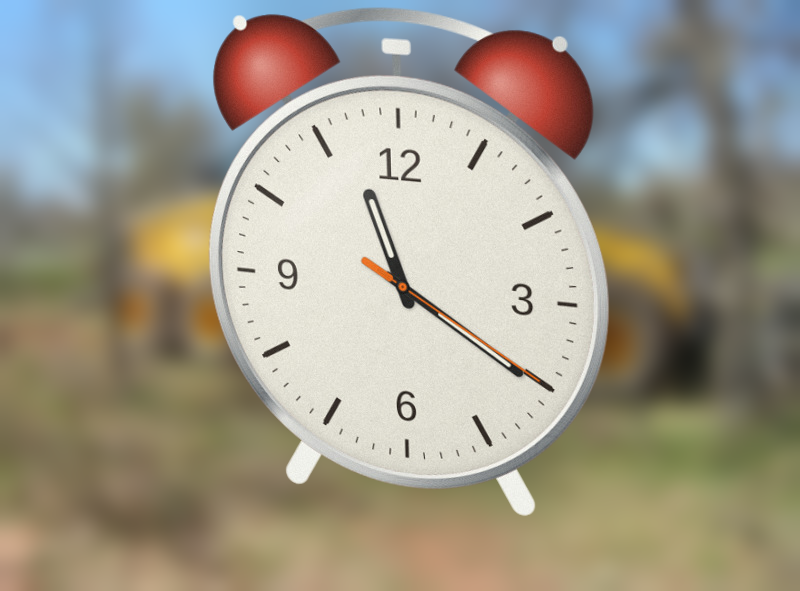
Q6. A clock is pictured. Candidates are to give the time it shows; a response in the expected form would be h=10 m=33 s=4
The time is h=11 m=20 s=20
